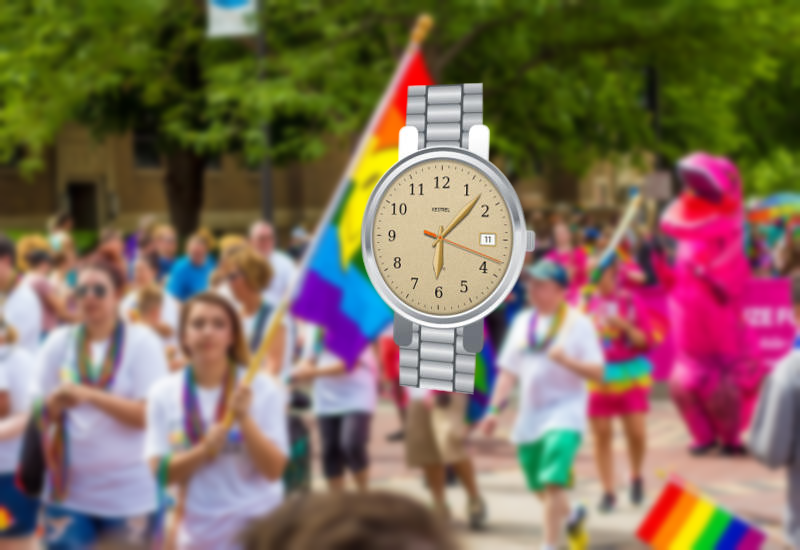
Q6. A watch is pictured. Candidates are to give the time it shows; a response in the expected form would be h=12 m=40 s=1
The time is h=6 m=7 s=18
